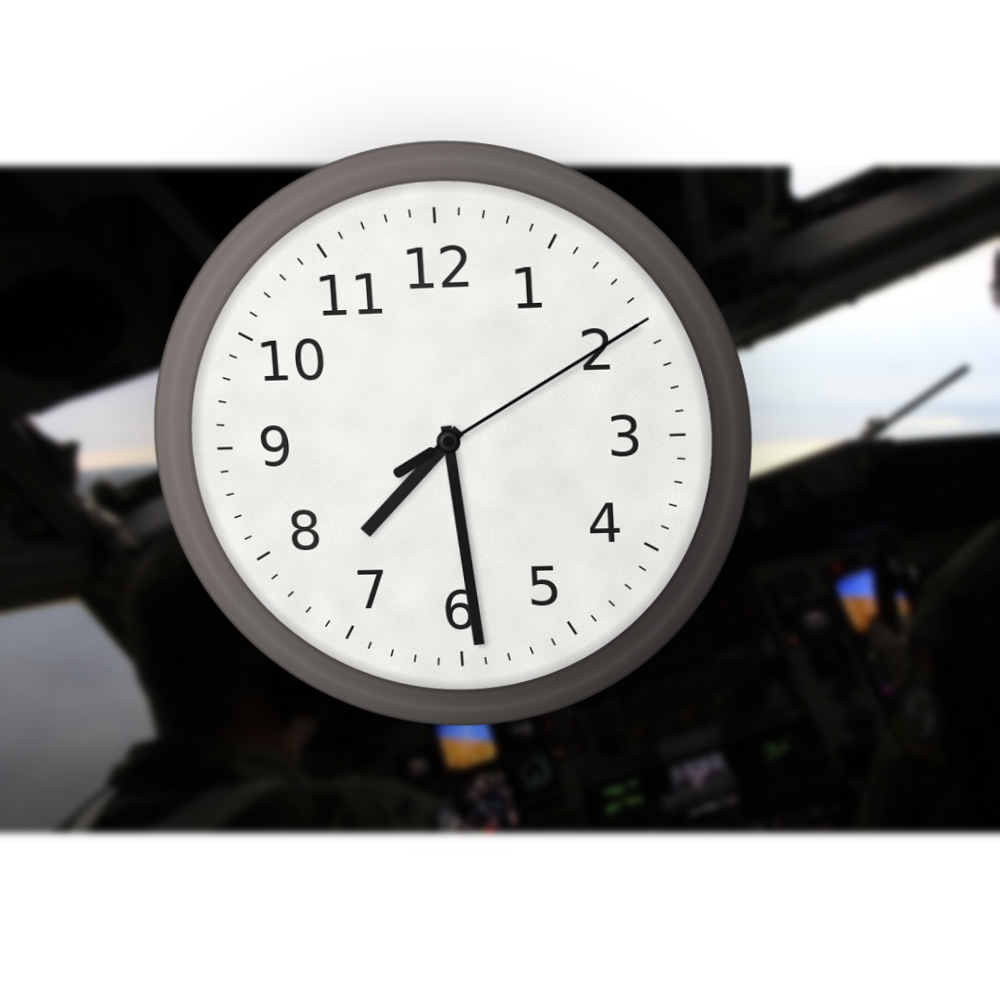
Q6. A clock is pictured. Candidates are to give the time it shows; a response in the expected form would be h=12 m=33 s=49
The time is h=7 m=29 s=10
